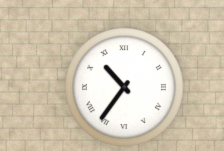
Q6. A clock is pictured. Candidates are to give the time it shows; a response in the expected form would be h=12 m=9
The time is h=10 m=36
